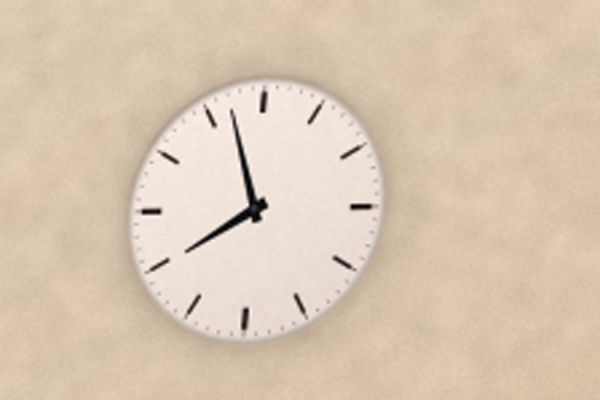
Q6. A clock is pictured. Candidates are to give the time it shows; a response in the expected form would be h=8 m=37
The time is h=7 m=57
